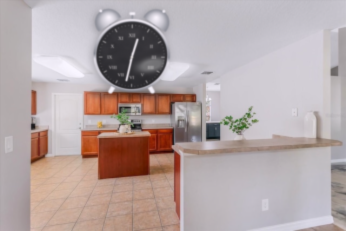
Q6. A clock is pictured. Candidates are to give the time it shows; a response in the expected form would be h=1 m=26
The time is h=12 m=32
